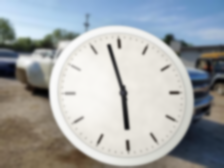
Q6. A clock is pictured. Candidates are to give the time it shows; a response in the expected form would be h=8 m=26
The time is h=5 m=58
